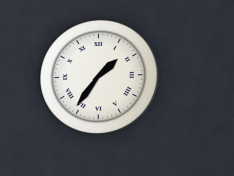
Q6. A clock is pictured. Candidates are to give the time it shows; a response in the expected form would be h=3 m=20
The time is h=1 m=36
